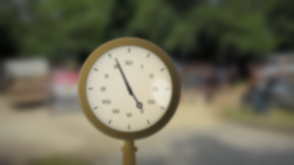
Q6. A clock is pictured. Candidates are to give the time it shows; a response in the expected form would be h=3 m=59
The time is h=4 m=56
